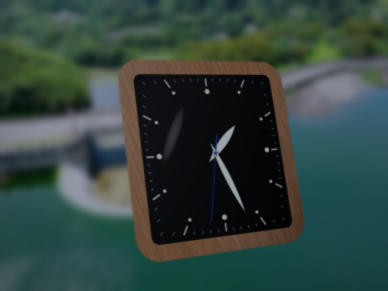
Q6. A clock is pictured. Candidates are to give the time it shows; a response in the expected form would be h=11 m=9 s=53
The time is h=1 m=26 s=32
